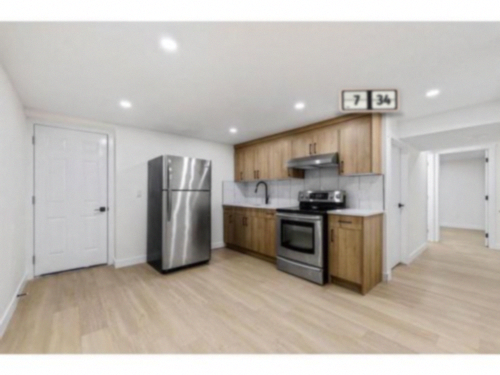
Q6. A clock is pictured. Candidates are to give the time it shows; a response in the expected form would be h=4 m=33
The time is h=7 m=34
